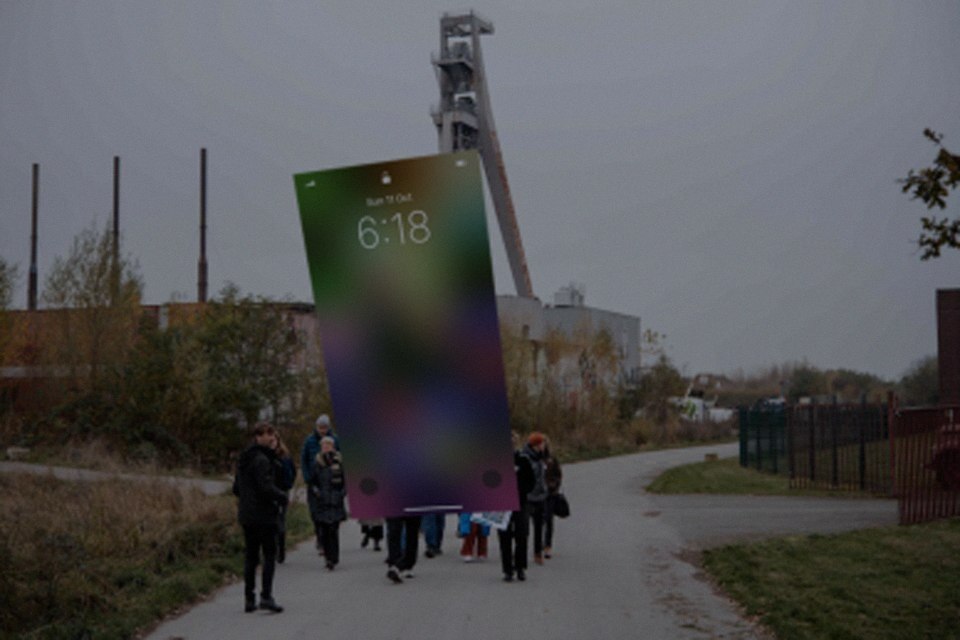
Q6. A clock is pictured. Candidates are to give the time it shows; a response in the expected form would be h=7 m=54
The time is h=6 m=18
